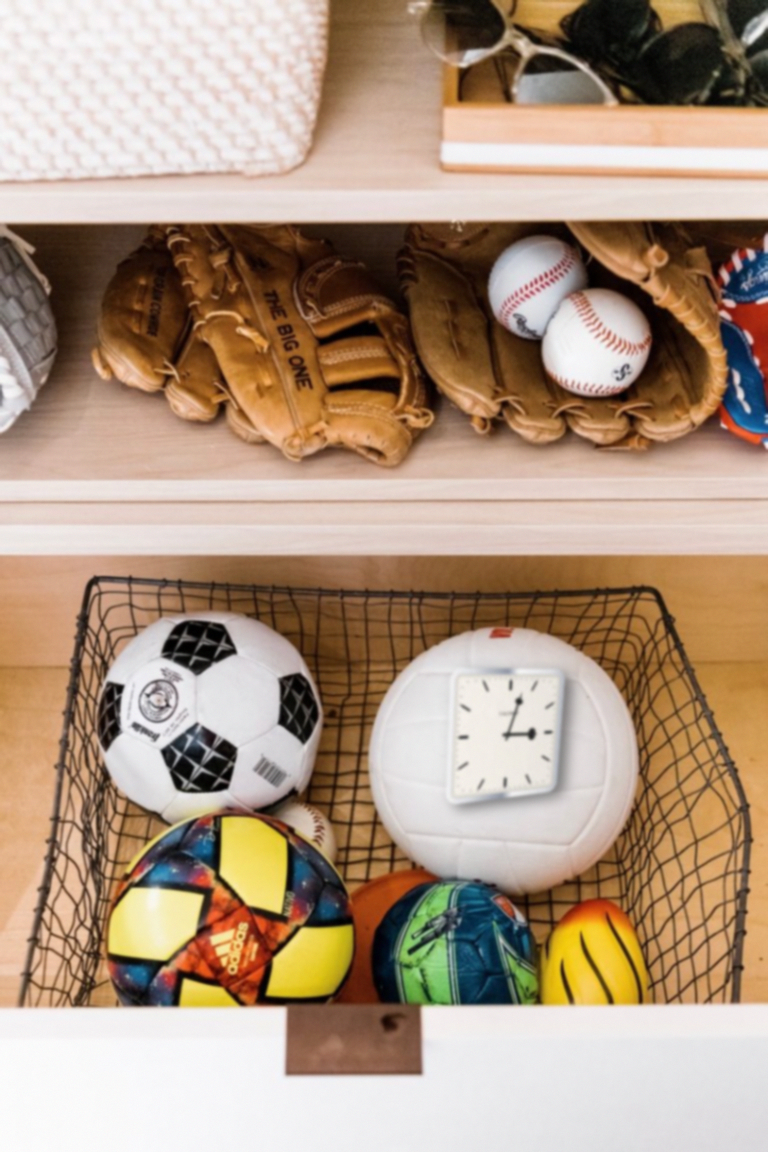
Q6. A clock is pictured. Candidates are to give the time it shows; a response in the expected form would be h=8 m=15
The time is h=3 m=3
